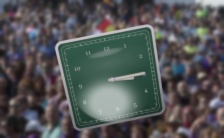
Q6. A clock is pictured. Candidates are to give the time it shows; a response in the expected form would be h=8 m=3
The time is h=3 m=15
